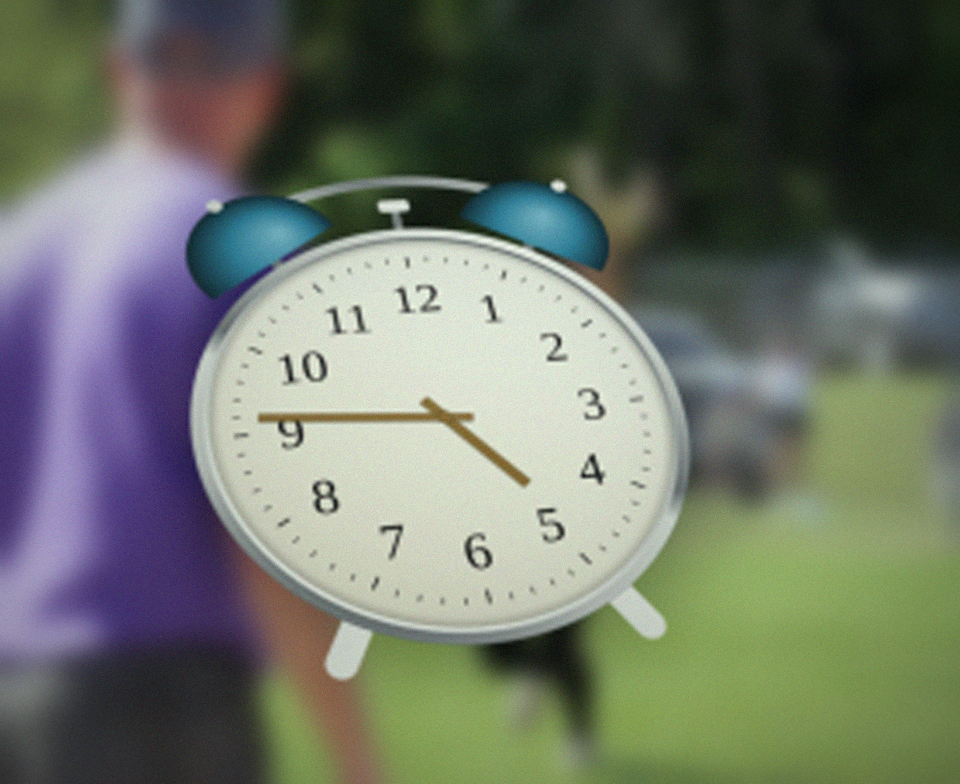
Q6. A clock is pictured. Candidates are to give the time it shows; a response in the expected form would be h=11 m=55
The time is h=4 m=46
